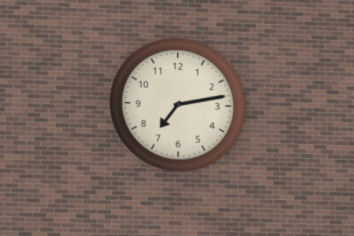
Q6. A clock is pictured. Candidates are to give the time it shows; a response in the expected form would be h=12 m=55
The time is h=7 m=13
